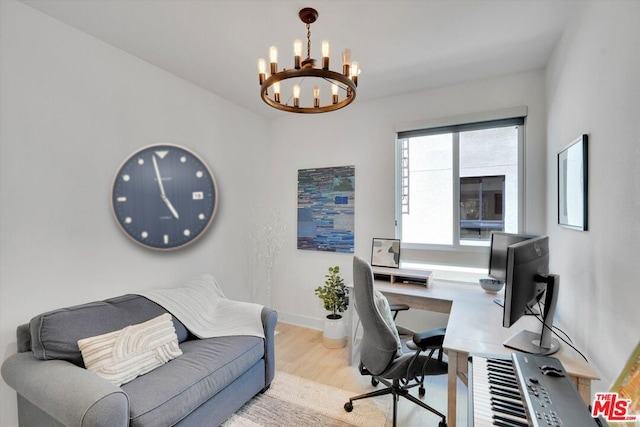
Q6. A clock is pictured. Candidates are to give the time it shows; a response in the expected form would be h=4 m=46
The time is h=4 m=58
